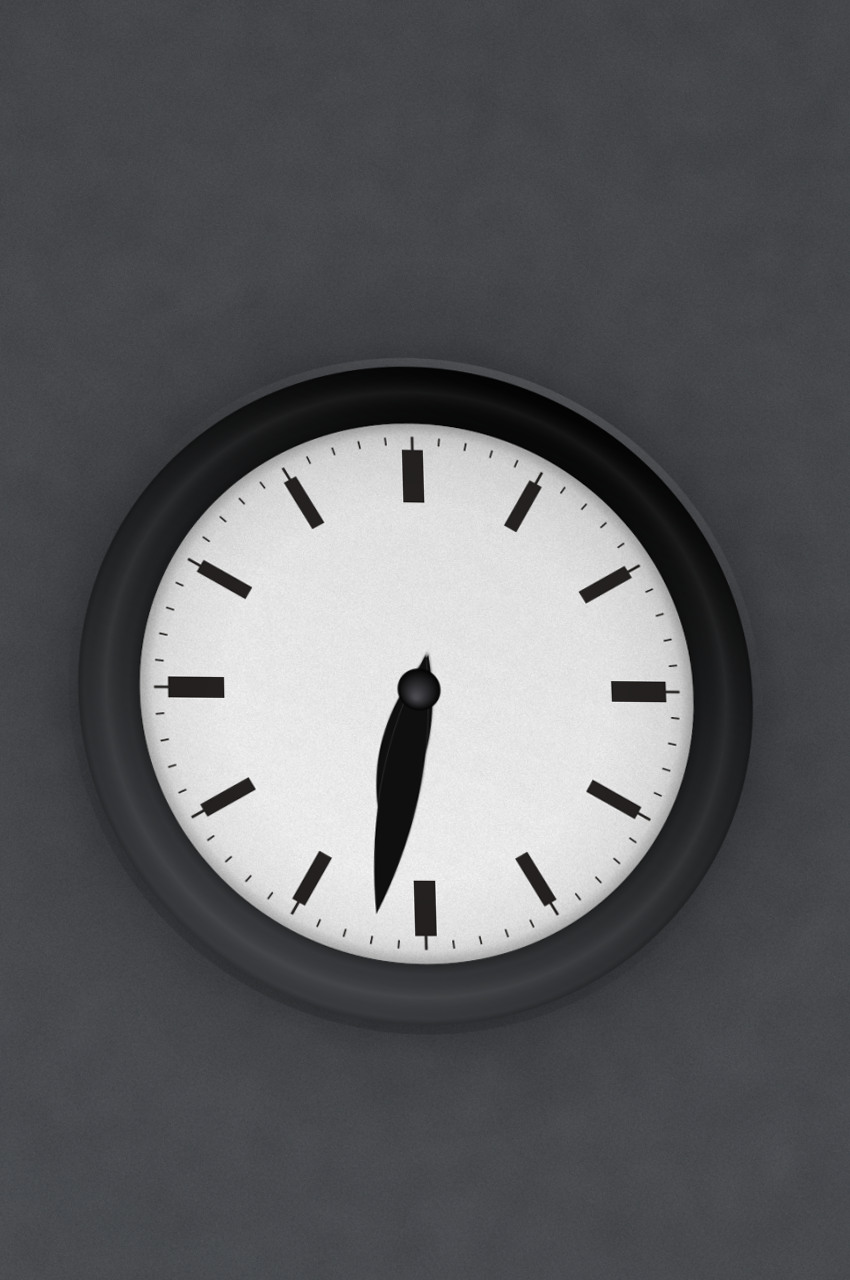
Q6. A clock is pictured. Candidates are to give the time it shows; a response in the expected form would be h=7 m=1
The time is h=6 m=32
